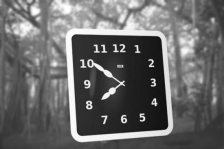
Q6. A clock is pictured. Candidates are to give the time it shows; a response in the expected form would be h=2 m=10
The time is h=7 m=51
